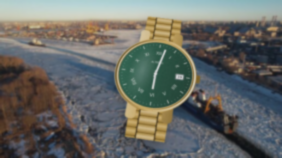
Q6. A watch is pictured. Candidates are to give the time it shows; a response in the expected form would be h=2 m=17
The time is h=6 m=2
